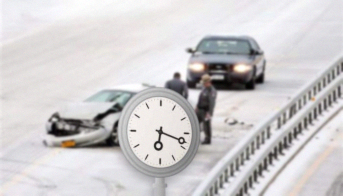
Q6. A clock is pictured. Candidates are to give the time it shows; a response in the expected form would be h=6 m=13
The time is h=6 m=18
